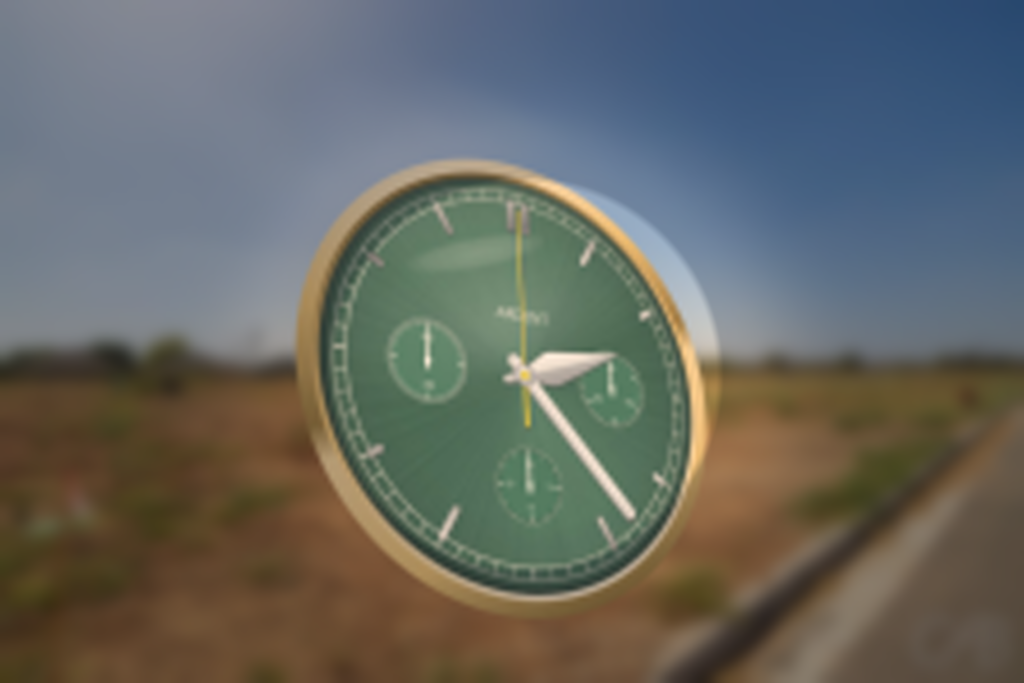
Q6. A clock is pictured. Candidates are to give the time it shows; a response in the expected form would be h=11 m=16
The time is h=2 m=23
